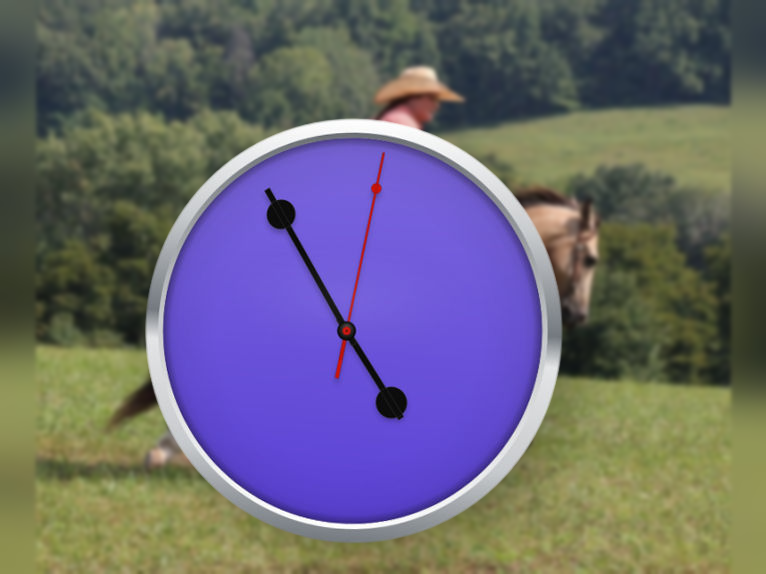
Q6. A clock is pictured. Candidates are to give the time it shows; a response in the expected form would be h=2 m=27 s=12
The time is h=4 m=55 s=2
